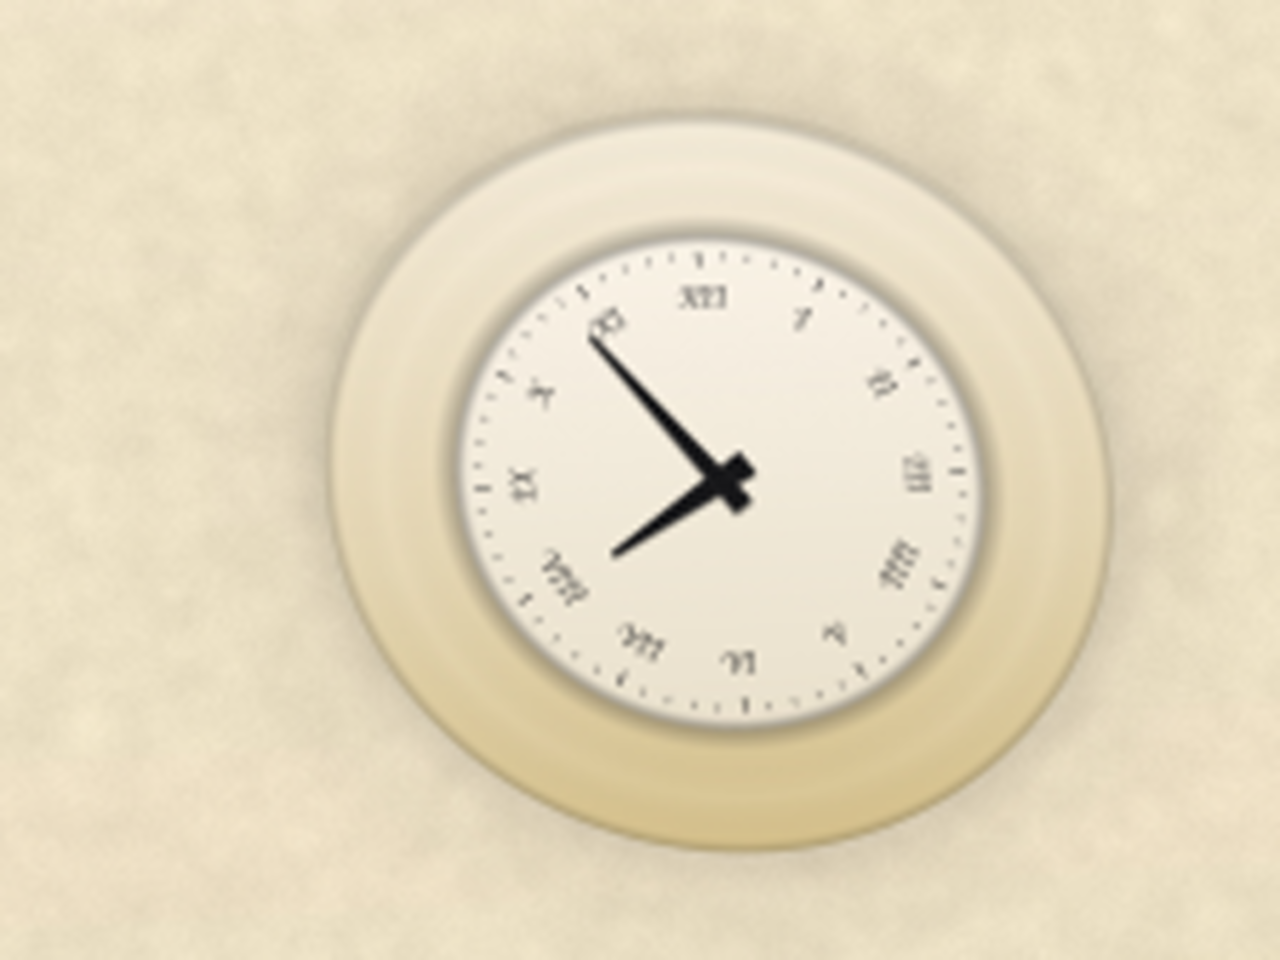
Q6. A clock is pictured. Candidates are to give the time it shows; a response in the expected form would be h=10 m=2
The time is h=7 m=54
